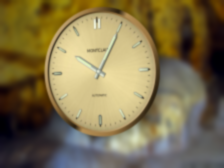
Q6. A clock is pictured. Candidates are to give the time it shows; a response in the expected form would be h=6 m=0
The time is h=10 m=5
